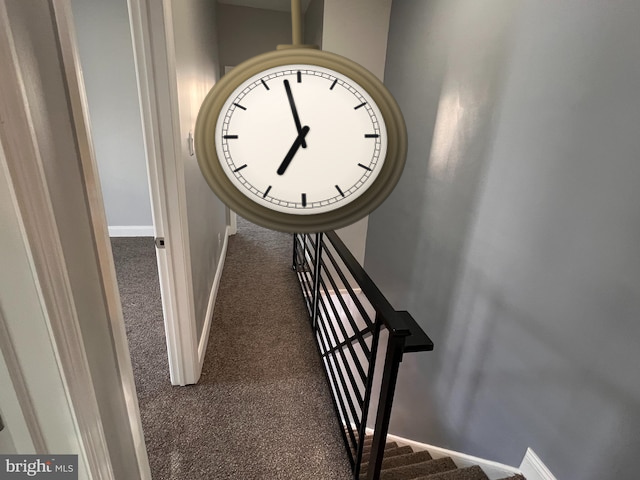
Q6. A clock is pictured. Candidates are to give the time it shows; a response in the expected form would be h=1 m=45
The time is h=6 m=58
